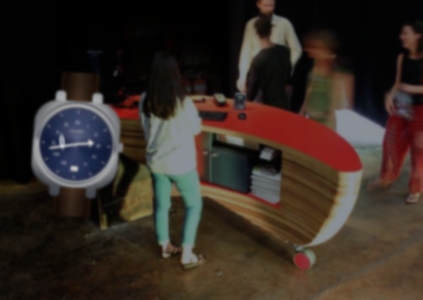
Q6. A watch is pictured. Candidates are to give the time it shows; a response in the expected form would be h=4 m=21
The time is h=2 m=43
